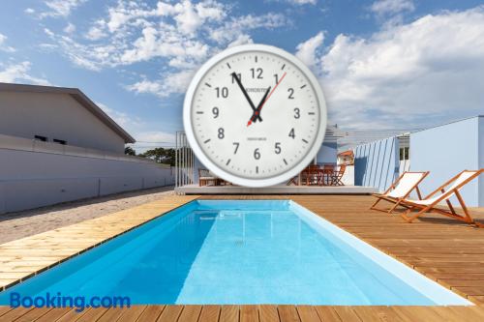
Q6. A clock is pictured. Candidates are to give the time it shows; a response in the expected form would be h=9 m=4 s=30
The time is h=12 m=55 s=6
